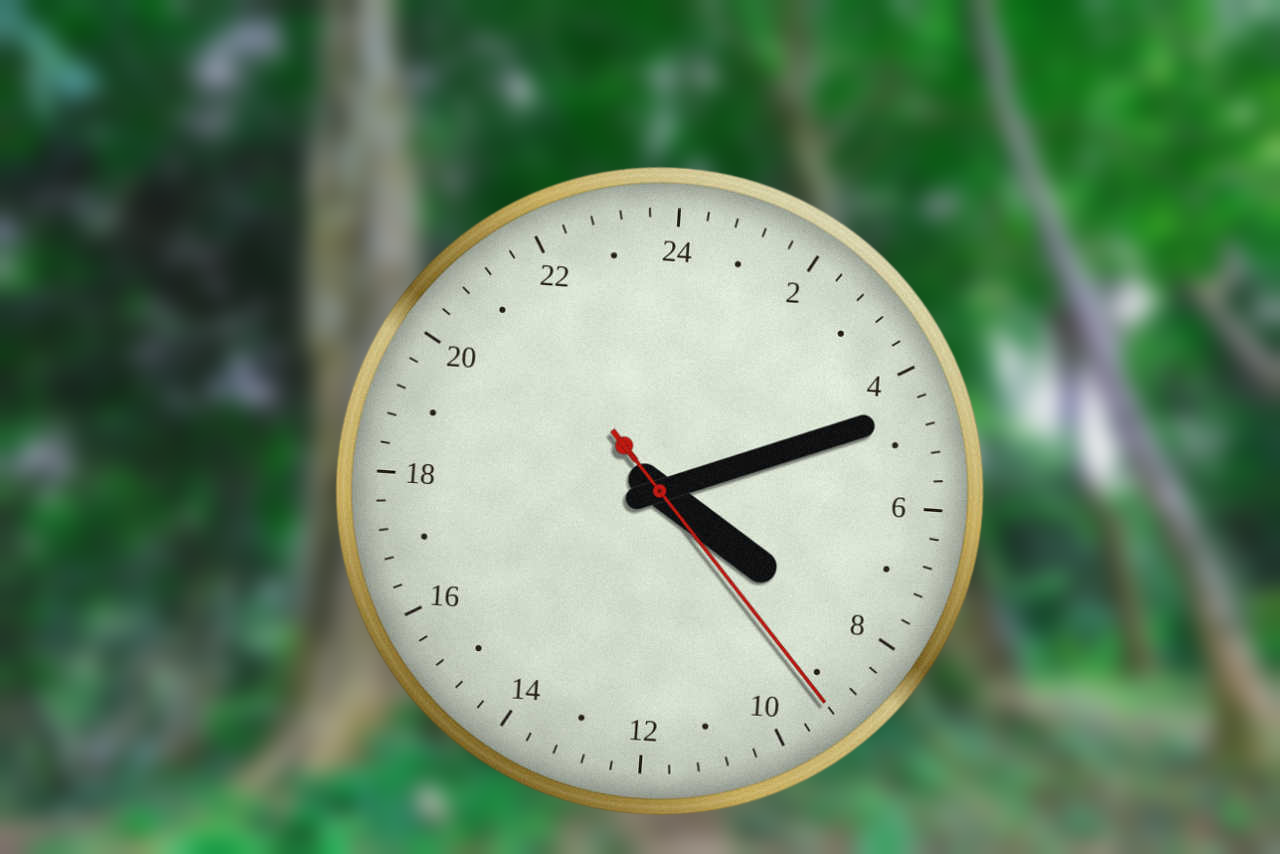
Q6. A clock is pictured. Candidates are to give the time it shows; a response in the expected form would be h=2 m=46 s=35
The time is h=8 m=11 s=23
